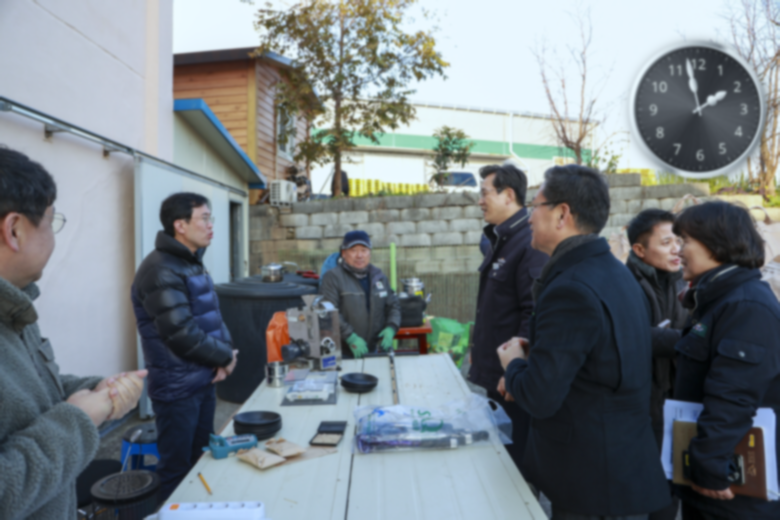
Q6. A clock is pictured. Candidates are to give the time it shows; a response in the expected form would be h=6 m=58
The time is h=1 m=58
